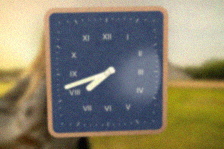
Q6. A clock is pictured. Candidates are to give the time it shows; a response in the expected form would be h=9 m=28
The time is h=7 m=42
